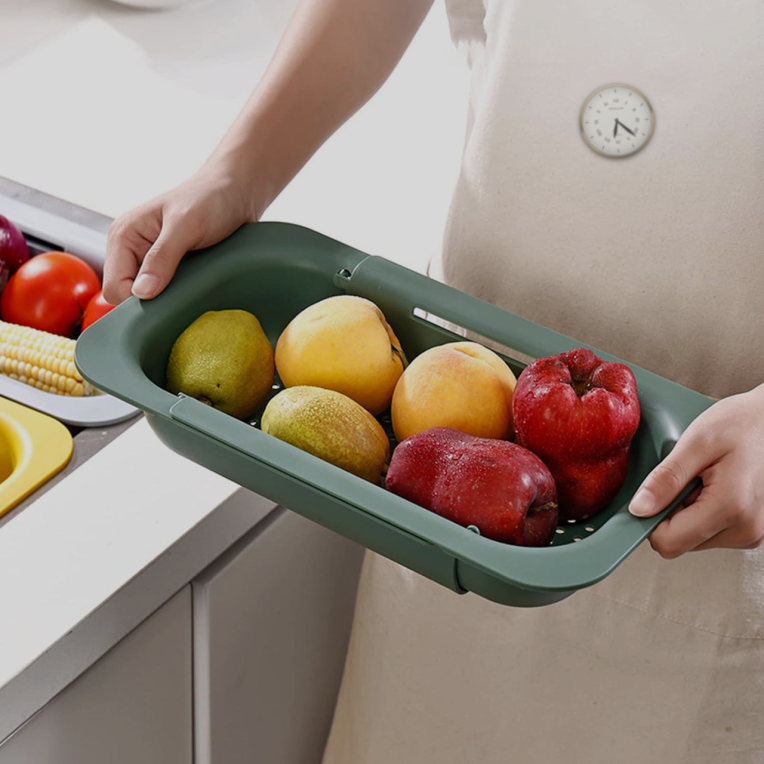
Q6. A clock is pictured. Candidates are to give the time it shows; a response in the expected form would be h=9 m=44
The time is h=6 m=22
